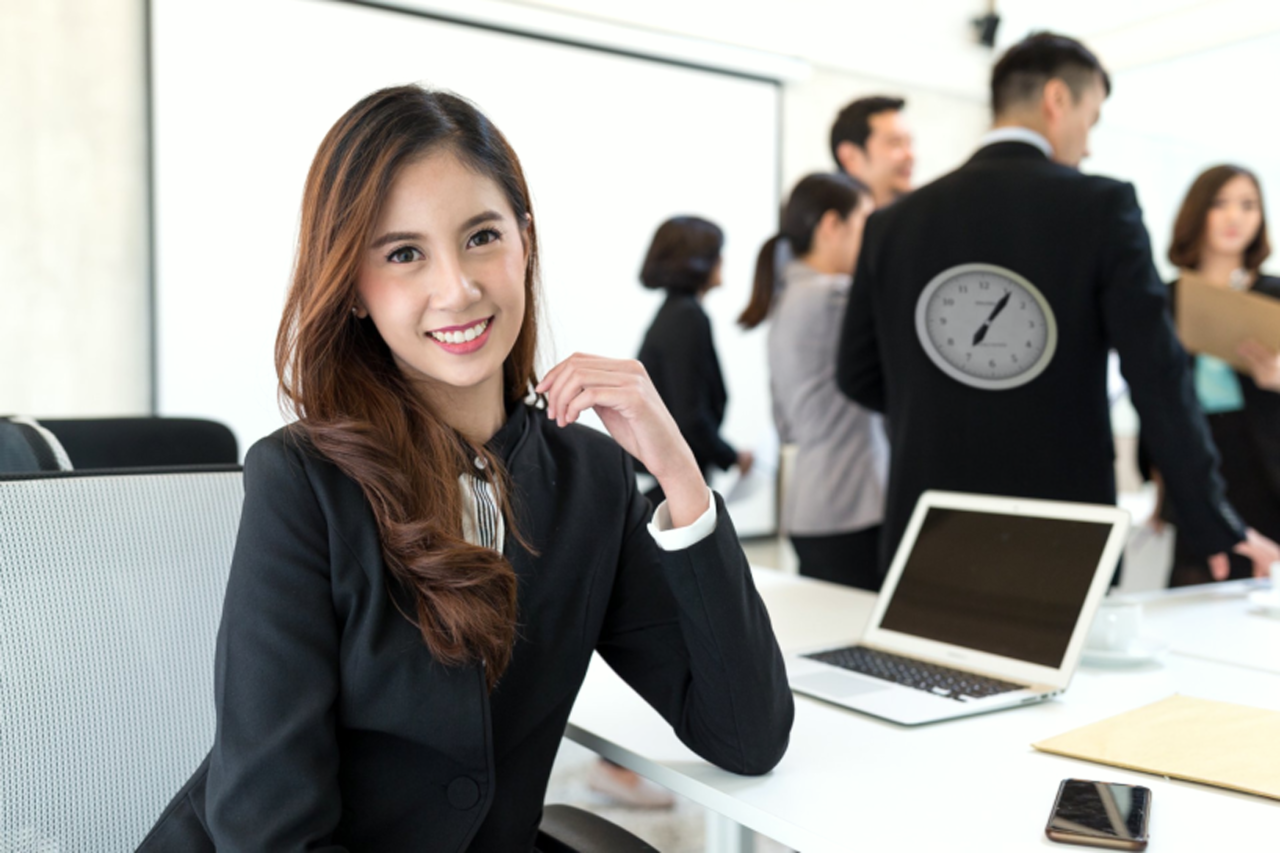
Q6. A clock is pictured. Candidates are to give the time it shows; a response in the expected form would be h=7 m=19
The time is h=7 m=6
